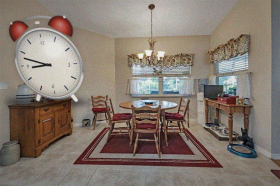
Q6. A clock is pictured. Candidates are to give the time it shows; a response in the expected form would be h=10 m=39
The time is h=8 m=48
